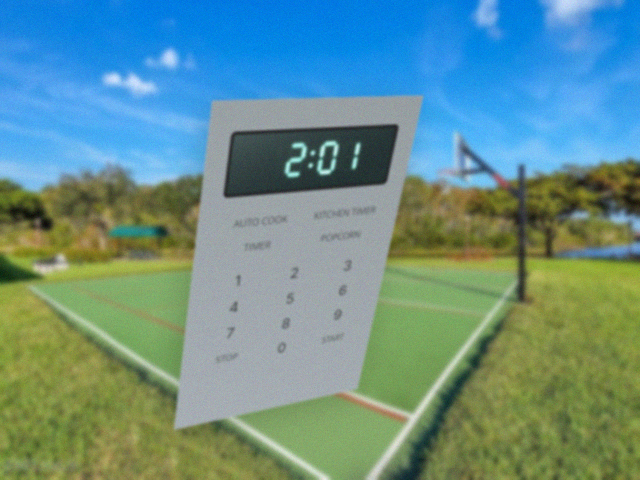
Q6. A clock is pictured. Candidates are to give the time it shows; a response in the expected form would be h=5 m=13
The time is h=2 m=1
